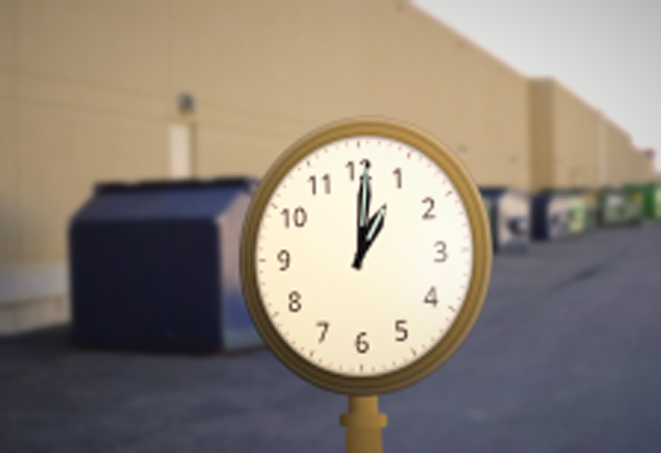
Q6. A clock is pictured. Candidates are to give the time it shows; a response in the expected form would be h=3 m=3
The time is h=1 m=1
